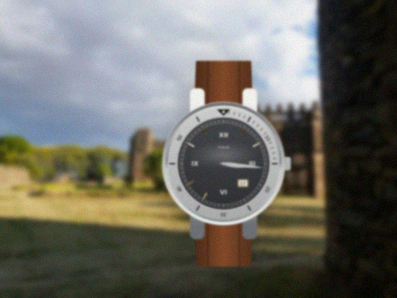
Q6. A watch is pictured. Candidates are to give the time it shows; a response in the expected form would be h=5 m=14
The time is h=3 m=16
